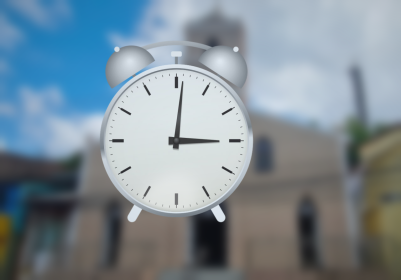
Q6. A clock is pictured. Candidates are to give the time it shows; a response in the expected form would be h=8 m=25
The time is h=3 m=1
